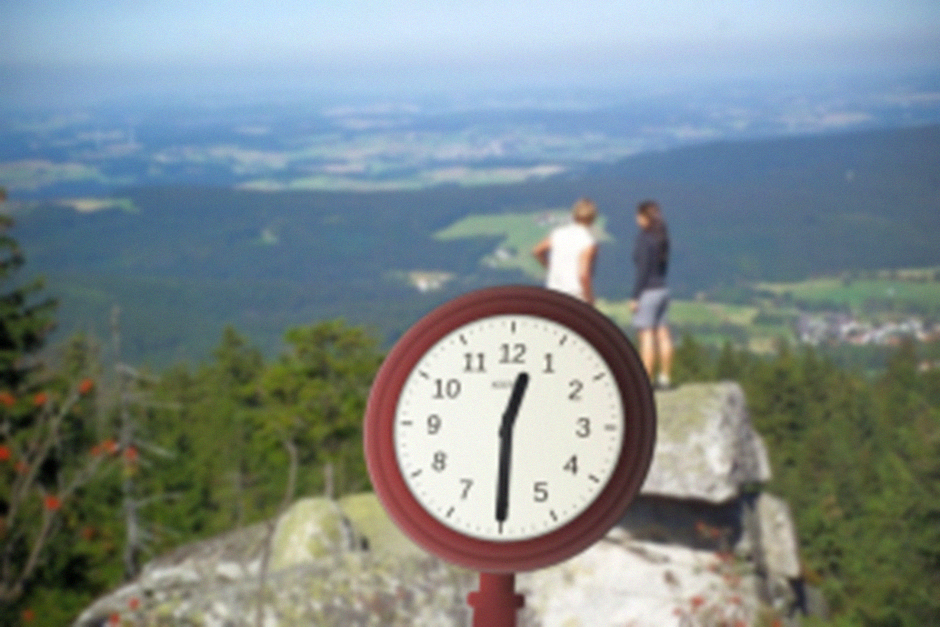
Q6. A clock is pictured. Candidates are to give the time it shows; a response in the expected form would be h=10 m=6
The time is h=12 m=30
